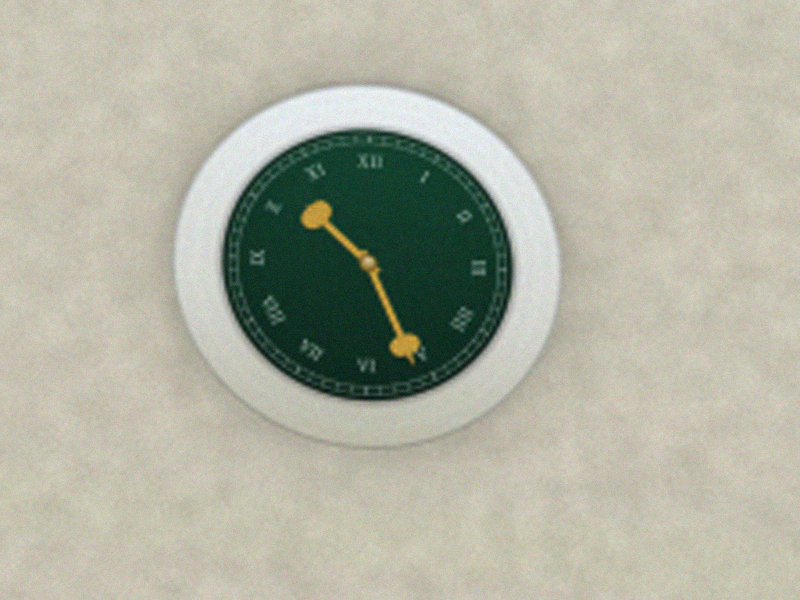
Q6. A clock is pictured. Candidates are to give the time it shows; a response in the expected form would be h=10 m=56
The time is h=10 m=26
